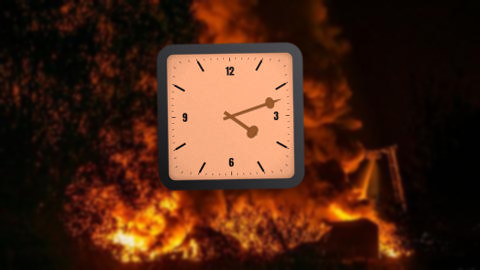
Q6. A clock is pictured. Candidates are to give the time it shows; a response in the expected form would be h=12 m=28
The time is h=4 m=12
